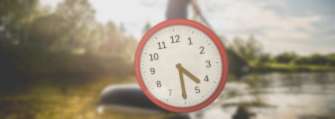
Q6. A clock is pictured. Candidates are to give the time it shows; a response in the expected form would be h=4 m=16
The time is h=4 m=30
